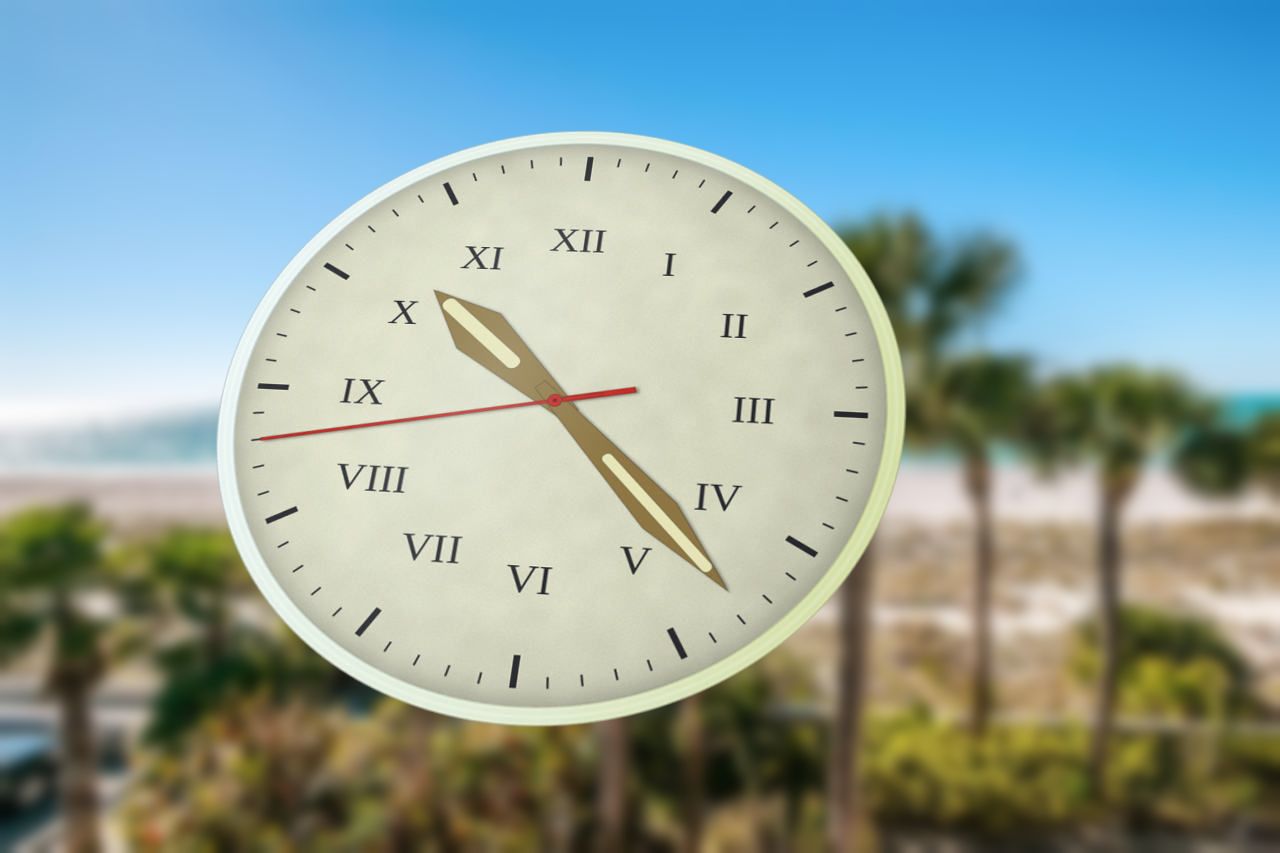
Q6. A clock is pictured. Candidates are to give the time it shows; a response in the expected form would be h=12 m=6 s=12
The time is h=10 m=22 s=43
